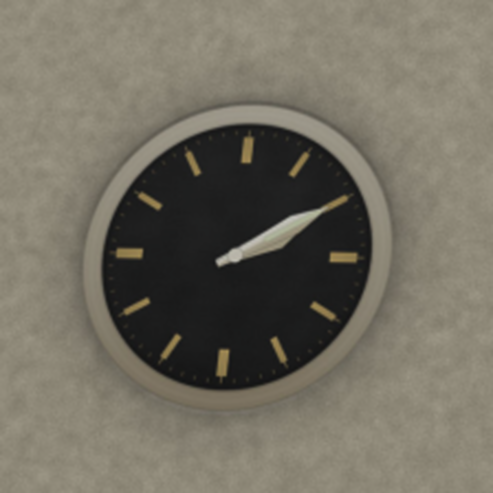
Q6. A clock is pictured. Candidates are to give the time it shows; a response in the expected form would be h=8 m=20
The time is h=2 m=10
